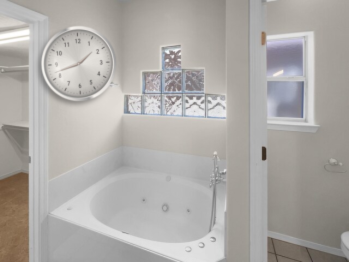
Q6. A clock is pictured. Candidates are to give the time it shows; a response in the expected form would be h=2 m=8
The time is h=1 m=42
